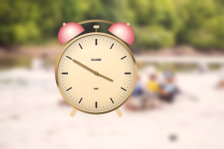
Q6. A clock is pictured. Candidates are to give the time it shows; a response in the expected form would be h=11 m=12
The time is h=3 m=50
